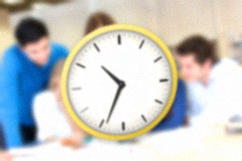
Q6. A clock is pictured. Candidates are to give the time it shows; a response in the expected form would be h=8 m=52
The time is h=10 m=34
